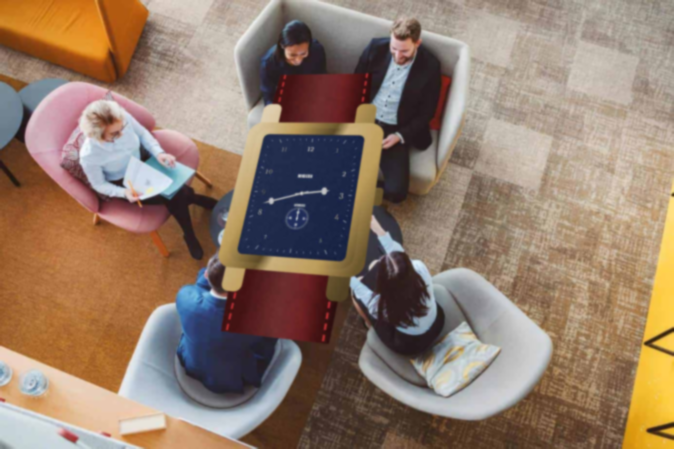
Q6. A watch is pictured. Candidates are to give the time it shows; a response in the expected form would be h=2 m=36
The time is h=2 m=42
